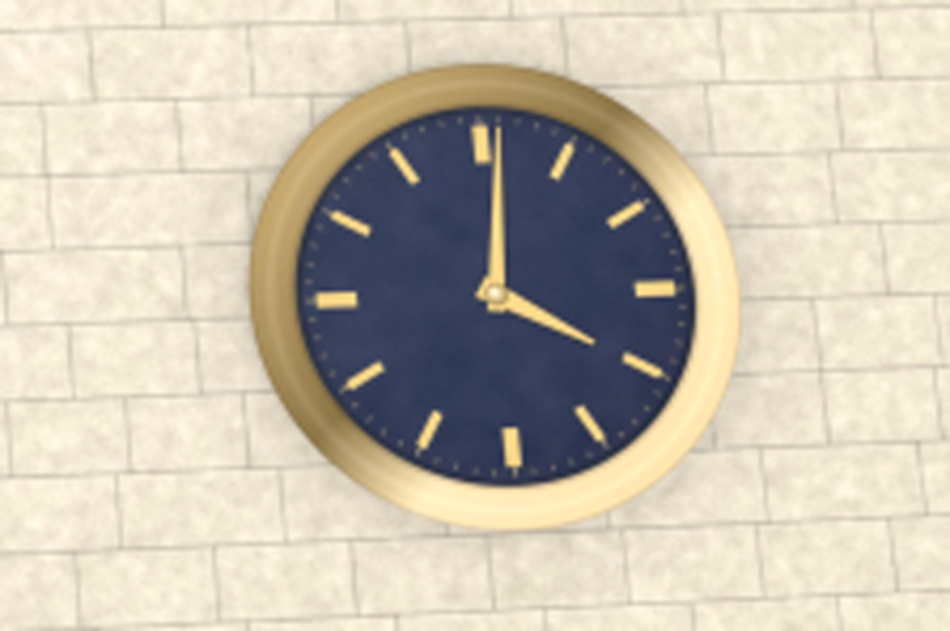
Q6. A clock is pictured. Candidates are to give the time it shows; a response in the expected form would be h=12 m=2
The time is h=4 m=1
